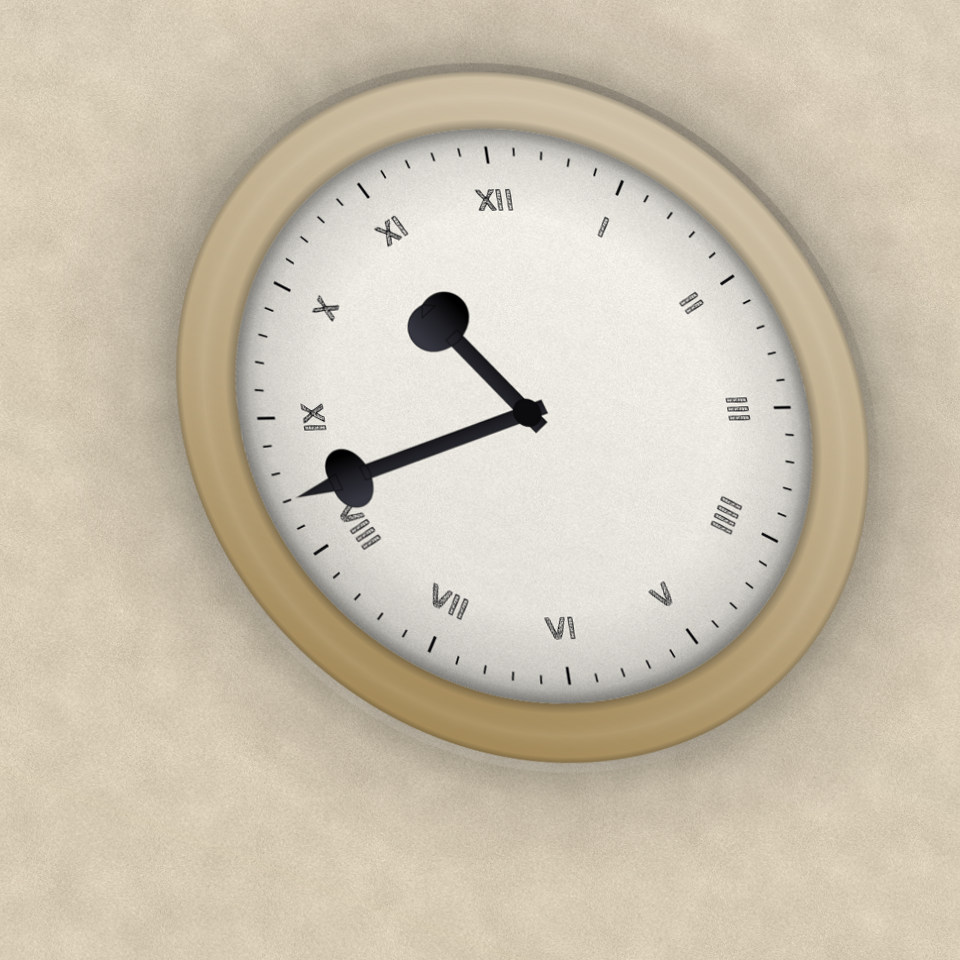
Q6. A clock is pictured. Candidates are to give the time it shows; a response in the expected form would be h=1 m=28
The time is h=10 m=42
